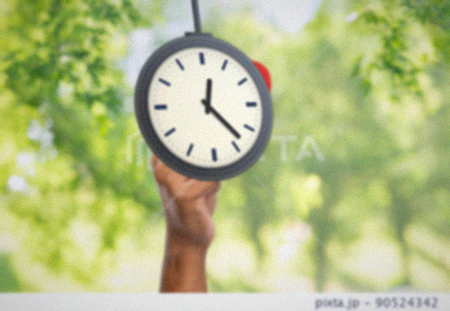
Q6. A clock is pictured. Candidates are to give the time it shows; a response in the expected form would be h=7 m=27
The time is h=12 m=23
